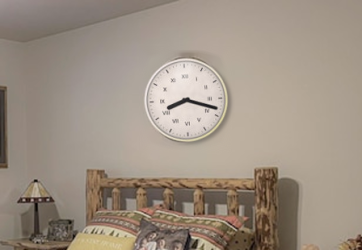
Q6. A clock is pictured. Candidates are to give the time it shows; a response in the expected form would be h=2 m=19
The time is h=8 m=18
